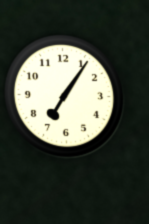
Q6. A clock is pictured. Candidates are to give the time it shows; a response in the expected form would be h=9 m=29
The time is h=7 m=6
